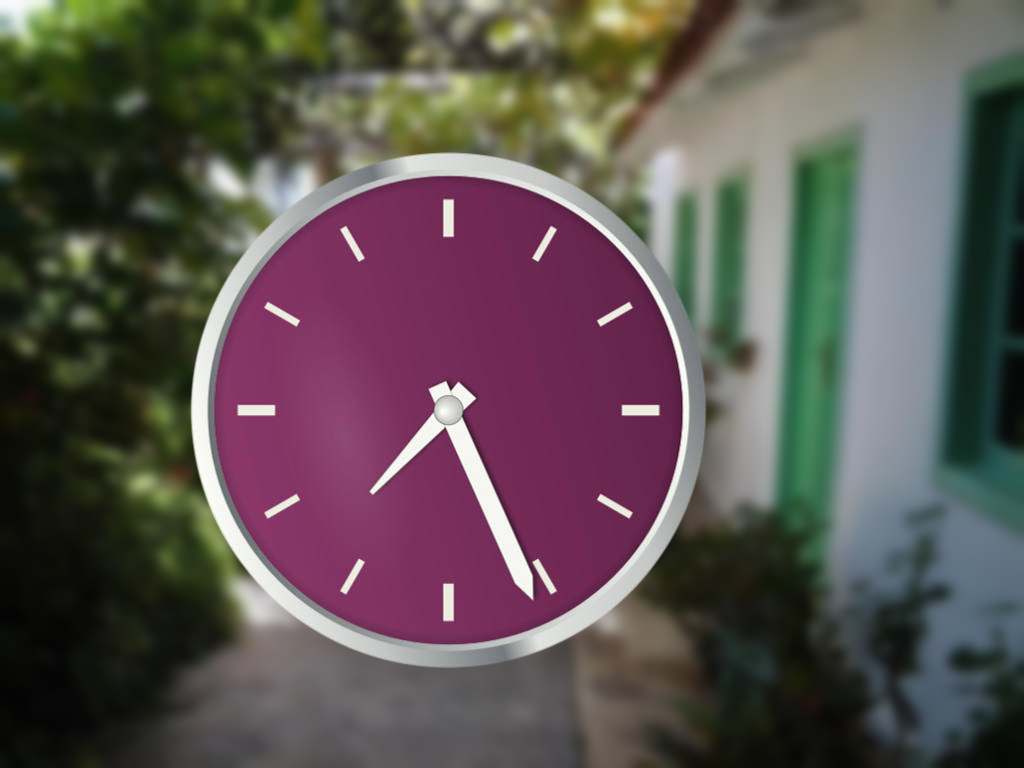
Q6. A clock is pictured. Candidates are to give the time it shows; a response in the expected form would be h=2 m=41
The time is h=7 m=26
